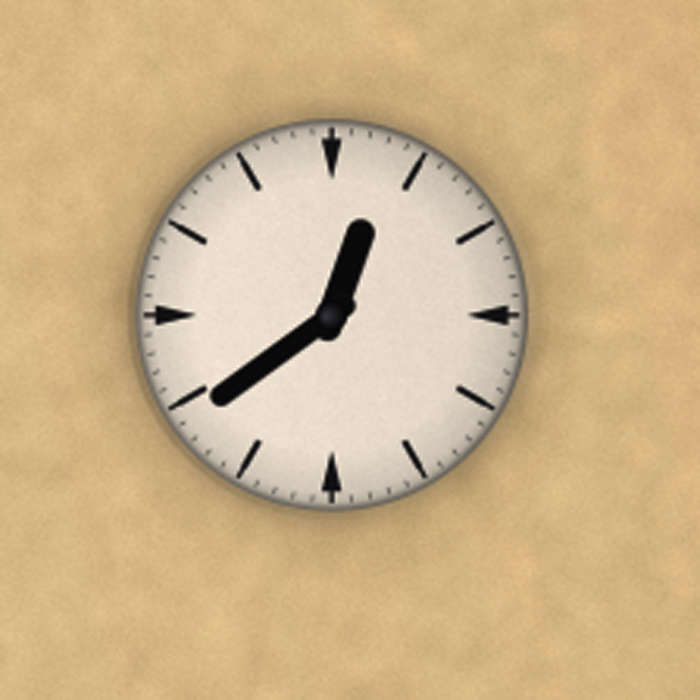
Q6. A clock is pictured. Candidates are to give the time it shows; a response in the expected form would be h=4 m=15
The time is h=12 m=39
